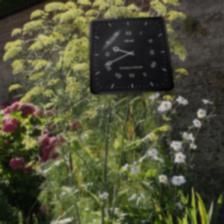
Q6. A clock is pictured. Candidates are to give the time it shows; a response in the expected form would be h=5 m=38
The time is h=9 m=41
